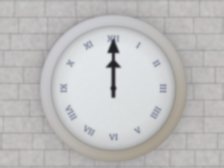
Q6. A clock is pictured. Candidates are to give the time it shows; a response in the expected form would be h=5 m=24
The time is h=12 m=0
